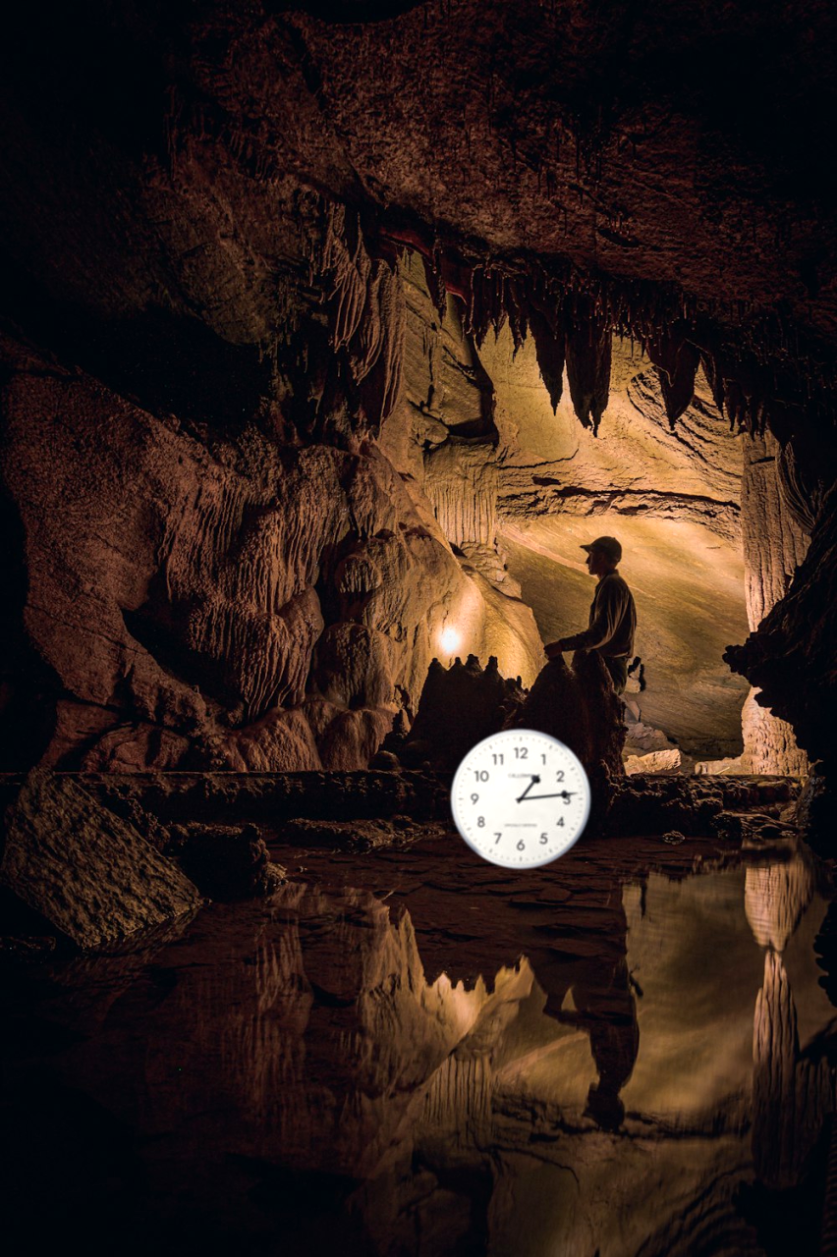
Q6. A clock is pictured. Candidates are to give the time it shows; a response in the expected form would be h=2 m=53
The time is h=1 m=14
